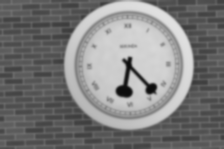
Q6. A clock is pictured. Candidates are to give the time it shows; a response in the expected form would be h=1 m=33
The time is h=6 m=23
